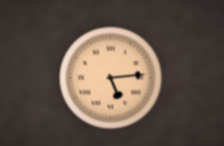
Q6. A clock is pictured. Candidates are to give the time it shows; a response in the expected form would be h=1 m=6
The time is h=5 m=14
